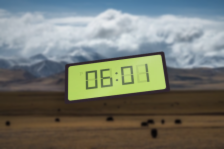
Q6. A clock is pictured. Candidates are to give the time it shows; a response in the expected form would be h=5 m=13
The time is h=6 m=1
